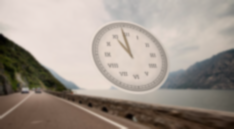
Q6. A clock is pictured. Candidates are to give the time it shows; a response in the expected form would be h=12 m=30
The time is h=10 m=59
